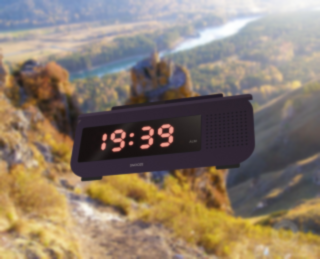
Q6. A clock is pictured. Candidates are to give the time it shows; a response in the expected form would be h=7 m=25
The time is h=19 m=39
